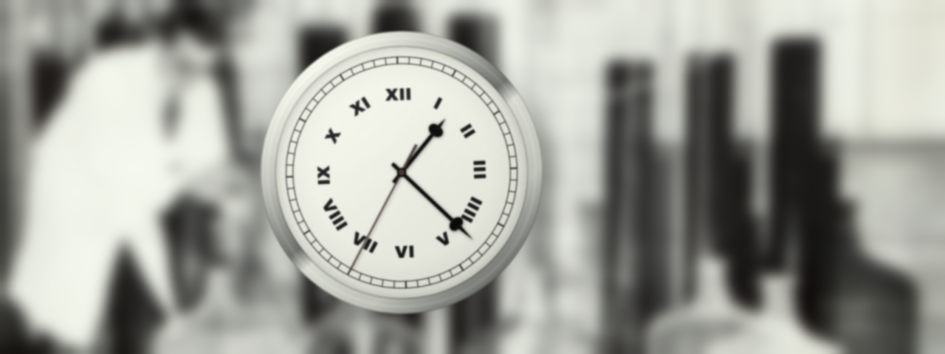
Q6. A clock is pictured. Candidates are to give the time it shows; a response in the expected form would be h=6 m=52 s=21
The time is h=1 m=22 s=35
